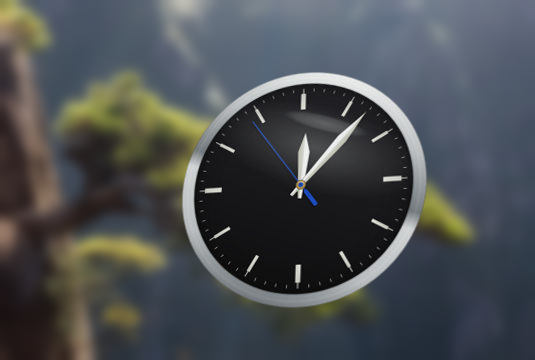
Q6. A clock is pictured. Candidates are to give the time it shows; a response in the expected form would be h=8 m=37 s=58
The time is h=12 m=6 s=54
